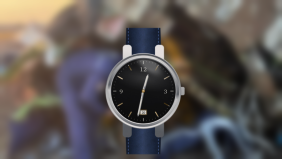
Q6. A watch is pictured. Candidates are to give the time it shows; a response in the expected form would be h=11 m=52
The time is h=12 m=32
